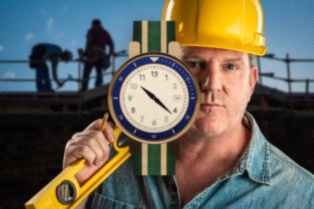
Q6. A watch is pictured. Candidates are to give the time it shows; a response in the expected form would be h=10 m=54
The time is h=10 m=22
